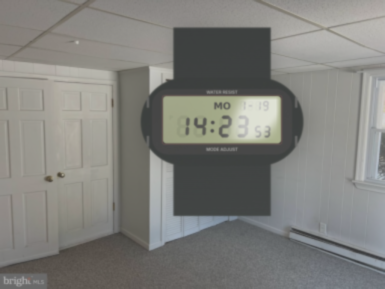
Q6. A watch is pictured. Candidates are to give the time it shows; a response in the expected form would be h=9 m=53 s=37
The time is h=14 m=23 s=53
